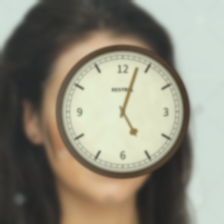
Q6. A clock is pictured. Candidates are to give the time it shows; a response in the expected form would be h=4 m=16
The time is h=5 m=3
